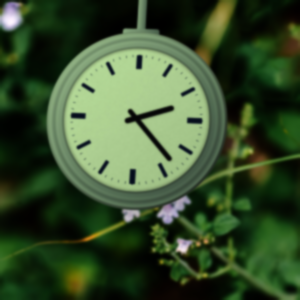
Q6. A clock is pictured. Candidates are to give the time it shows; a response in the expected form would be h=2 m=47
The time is h=2 m=23
